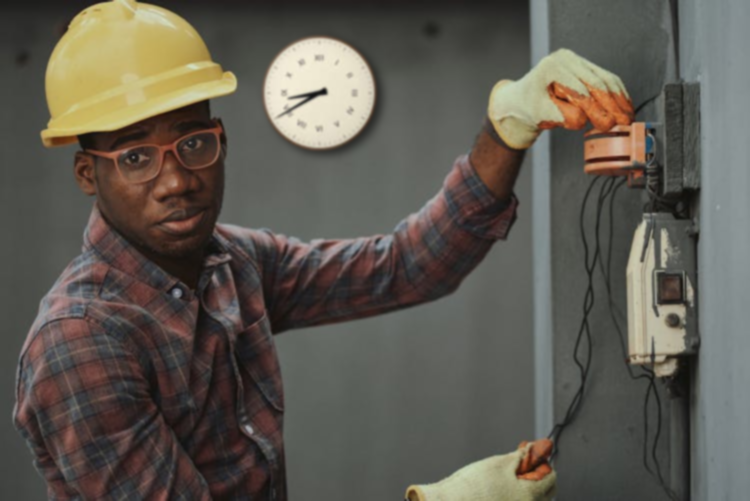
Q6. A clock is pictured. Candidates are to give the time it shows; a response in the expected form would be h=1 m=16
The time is h=8 m=40
